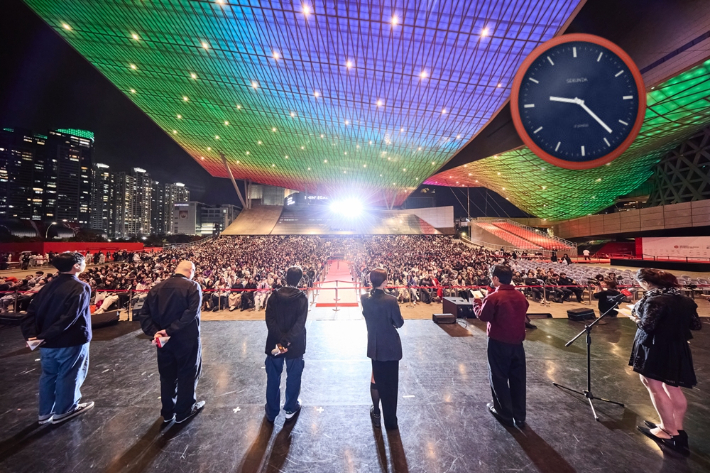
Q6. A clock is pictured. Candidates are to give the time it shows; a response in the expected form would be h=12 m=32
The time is h=9 m=23
